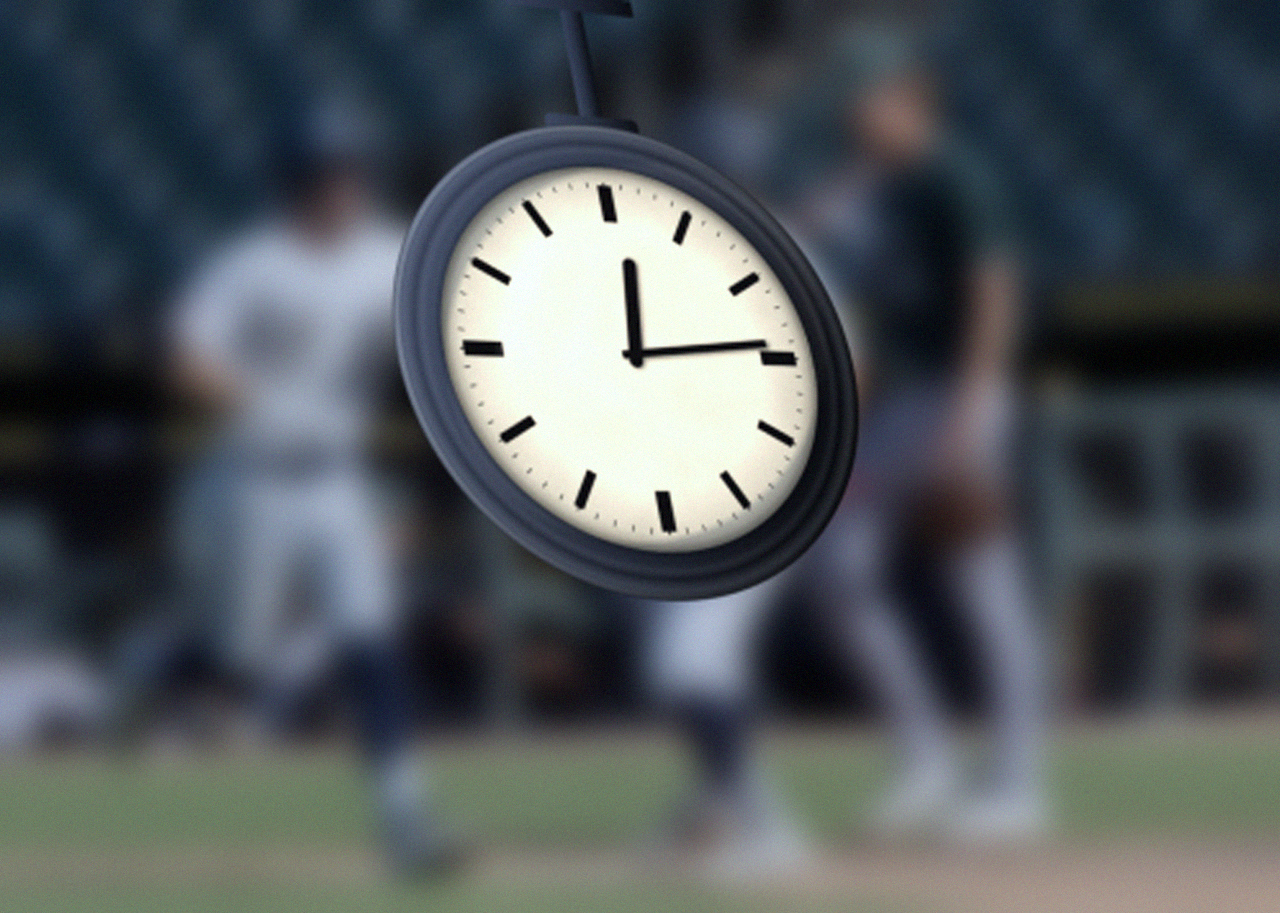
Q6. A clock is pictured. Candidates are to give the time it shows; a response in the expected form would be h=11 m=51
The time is h=12 m=14
